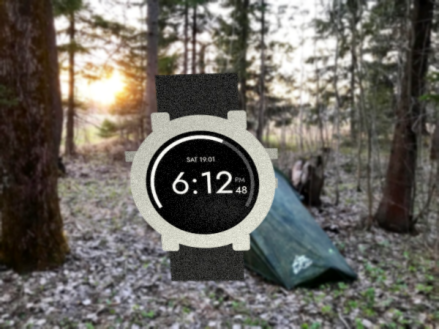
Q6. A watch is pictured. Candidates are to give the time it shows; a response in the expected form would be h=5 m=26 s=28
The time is h=6 m=12 s=48
